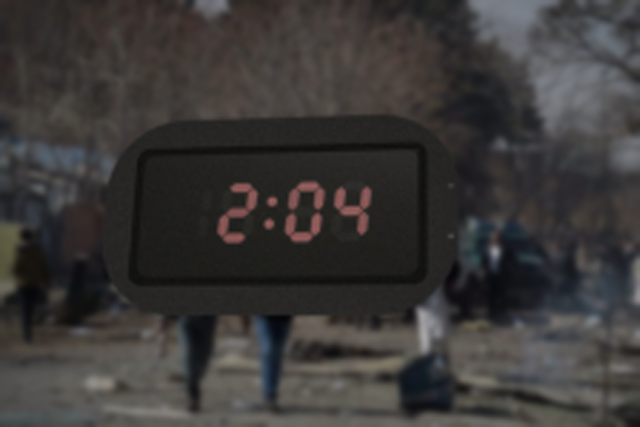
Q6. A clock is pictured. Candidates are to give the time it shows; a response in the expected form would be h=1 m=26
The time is h=2 m=4
